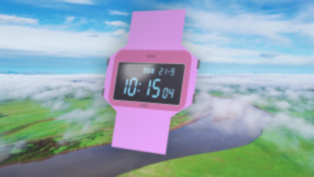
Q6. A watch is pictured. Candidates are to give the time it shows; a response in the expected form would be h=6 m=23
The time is h=10 m=15
